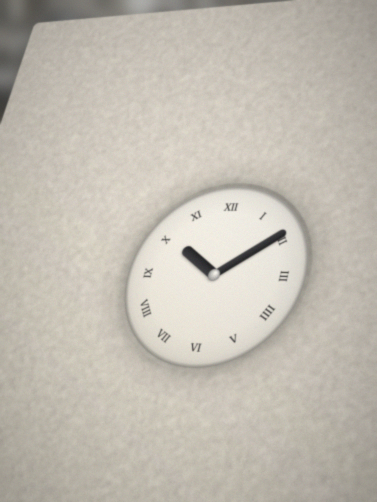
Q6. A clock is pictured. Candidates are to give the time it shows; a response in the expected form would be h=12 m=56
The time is h=10 m=9
